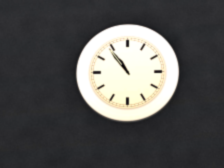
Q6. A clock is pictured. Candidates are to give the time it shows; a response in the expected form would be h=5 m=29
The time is h=10 m=54
